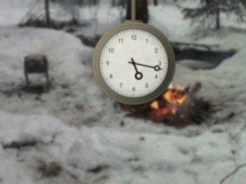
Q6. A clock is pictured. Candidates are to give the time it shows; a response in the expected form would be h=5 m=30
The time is h=5 m=17
